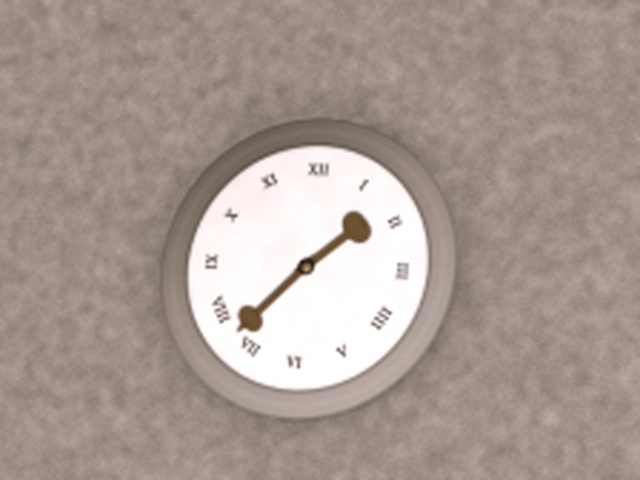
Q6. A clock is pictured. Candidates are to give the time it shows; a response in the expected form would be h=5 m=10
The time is h=1 m=37
